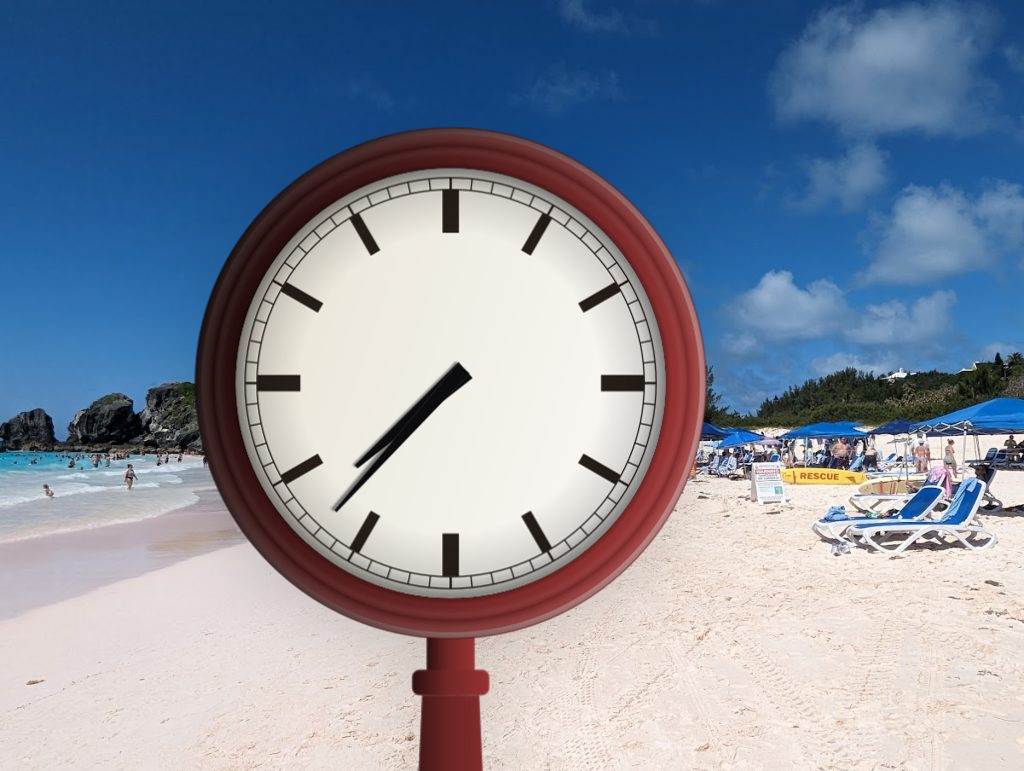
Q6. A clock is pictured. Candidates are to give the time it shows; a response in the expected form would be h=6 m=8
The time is h=7 m=37
